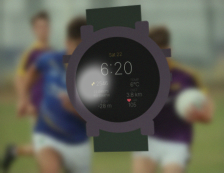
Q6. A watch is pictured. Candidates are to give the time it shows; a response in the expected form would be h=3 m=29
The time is h=6 m=20
